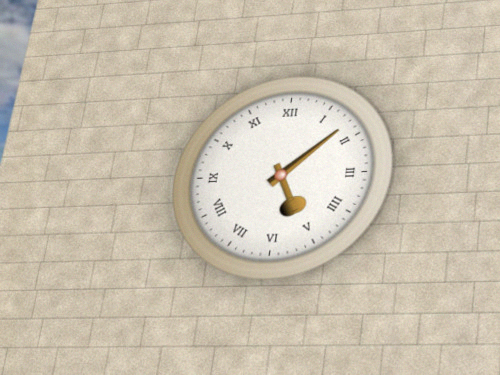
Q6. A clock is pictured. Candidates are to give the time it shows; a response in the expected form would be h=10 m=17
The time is h=5 m=8
